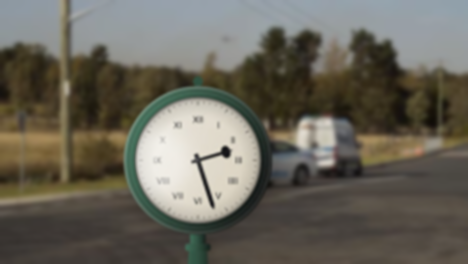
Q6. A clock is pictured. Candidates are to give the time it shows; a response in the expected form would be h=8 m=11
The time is h=2 m=27
